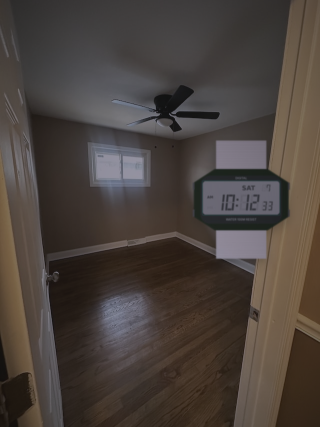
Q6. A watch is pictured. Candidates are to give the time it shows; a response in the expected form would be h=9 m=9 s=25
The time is h=10 m=12 s=33
